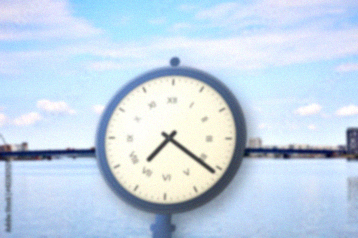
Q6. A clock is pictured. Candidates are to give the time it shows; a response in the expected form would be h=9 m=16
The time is h=7 m=21
